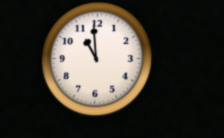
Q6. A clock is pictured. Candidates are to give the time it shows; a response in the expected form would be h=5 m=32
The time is h=10 m=59
